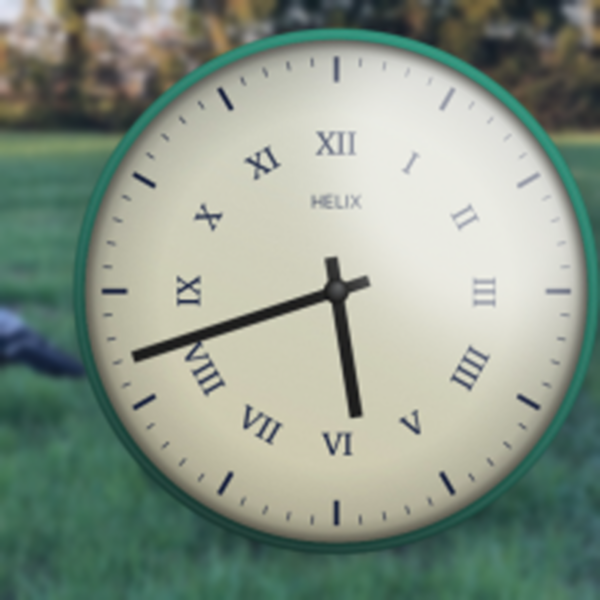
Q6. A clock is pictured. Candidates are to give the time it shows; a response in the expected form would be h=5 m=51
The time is h=5 m=42
